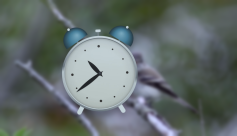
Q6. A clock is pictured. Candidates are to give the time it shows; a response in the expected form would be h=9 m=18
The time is h=10 m=39
